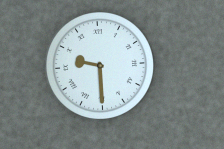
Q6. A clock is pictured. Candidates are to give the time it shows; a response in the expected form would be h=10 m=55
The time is h=9 m=30
